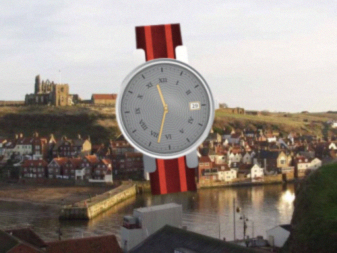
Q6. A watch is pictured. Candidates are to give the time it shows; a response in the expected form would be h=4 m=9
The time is h=11 m=33
